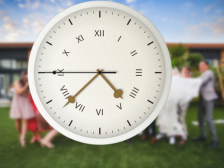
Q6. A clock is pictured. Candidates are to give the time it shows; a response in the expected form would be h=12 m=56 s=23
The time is h=4 m=37 s=45
